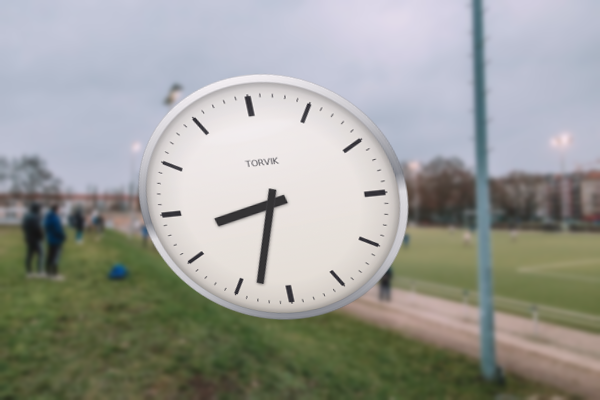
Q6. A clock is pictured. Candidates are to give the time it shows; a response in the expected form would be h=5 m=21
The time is h=8 m=33
